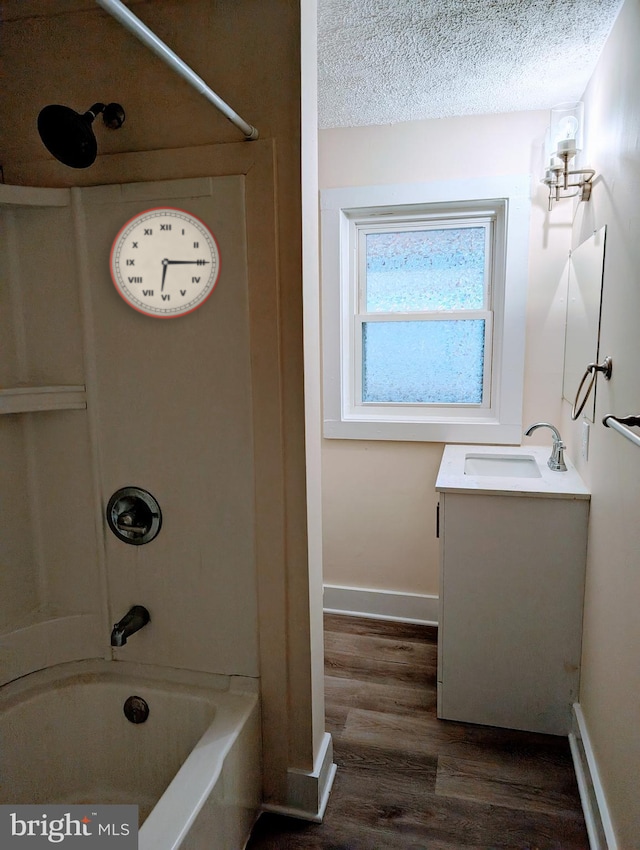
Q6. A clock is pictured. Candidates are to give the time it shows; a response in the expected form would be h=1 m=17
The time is h=6 m=15
